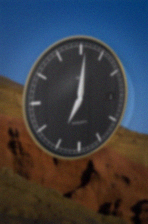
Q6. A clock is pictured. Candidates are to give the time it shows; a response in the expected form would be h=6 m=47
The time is h=7 m=1
